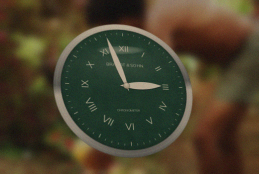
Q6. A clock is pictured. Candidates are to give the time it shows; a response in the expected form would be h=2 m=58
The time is h=2 m=57
